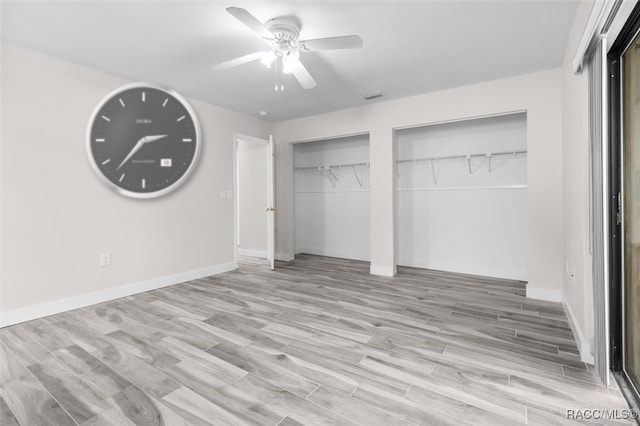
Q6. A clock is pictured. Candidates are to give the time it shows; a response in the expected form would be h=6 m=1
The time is h=2 m=37
